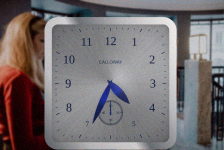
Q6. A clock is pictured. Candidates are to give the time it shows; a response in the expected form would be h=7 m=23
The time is h=4 m=34
